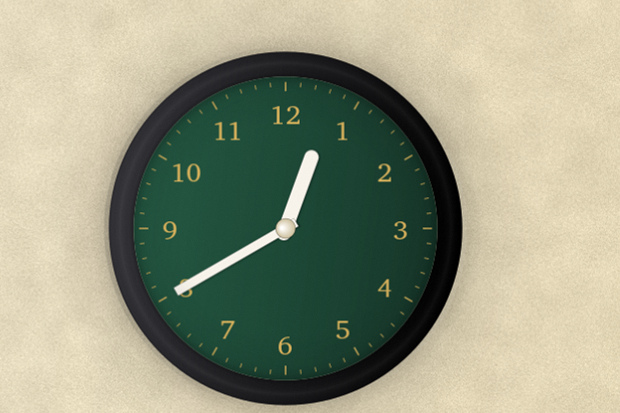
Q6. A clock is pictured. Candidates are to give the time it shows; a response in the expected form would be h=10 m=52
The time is h=12 m=40
